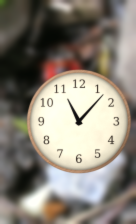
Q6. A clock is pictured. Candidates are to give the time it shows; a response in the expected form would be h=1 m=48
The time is h=11 m=7
